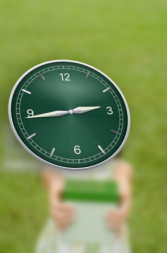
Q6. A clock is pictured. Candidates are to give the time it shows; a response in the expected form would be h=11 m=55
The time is h=2 m=44
